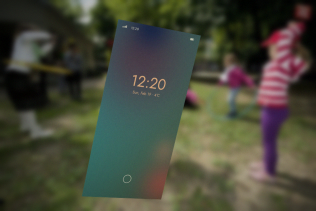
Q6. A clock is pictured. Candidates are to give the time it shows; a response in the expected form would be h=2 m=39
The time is h=12 m=20
